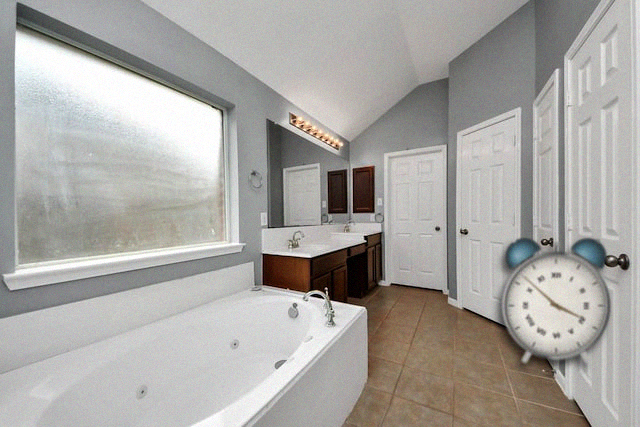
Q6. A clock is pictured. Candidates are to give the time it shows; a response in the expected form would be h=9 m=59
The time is h=3 m=52
